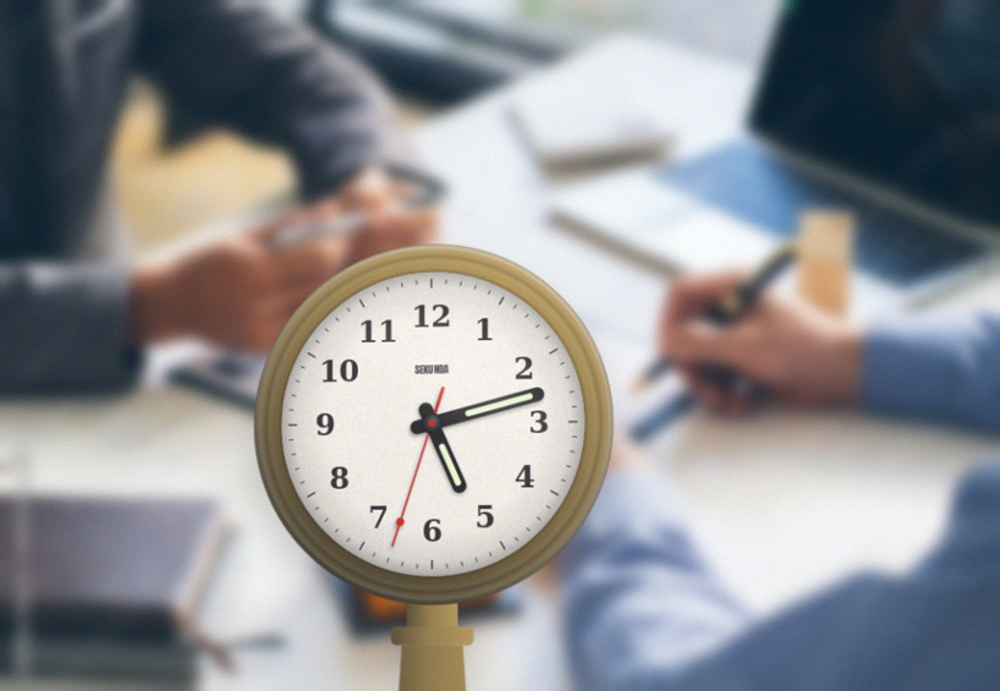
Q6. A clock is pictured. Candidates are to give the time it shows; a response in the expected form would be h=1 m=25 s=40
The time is h=5 m=12 s=33
